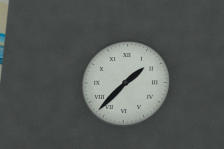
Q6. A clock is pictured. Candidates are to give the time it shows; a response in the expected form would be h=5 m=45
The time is h=1 m=37
